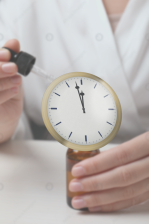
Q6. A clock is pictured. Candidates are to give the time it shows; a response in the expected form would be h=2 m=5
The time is h=11 m=58
